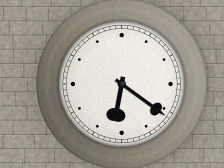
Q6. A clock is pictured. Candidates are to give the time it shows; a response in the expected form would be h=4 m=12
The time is h=6 m=21
